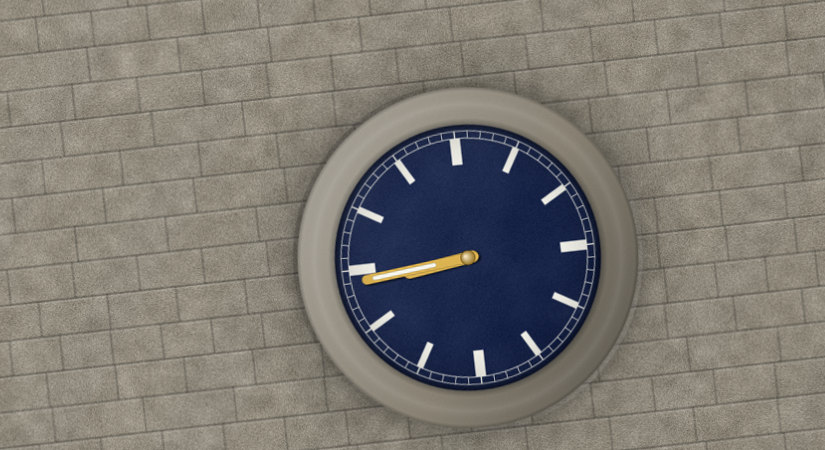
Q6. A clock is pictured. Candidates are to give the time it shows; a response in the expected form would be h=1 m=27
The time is h=8 m=44
